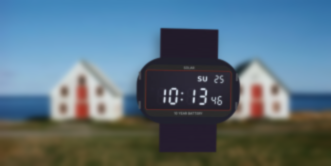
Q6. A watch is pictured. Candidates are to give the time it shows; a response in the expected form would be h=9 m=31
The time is h=10 m=13
